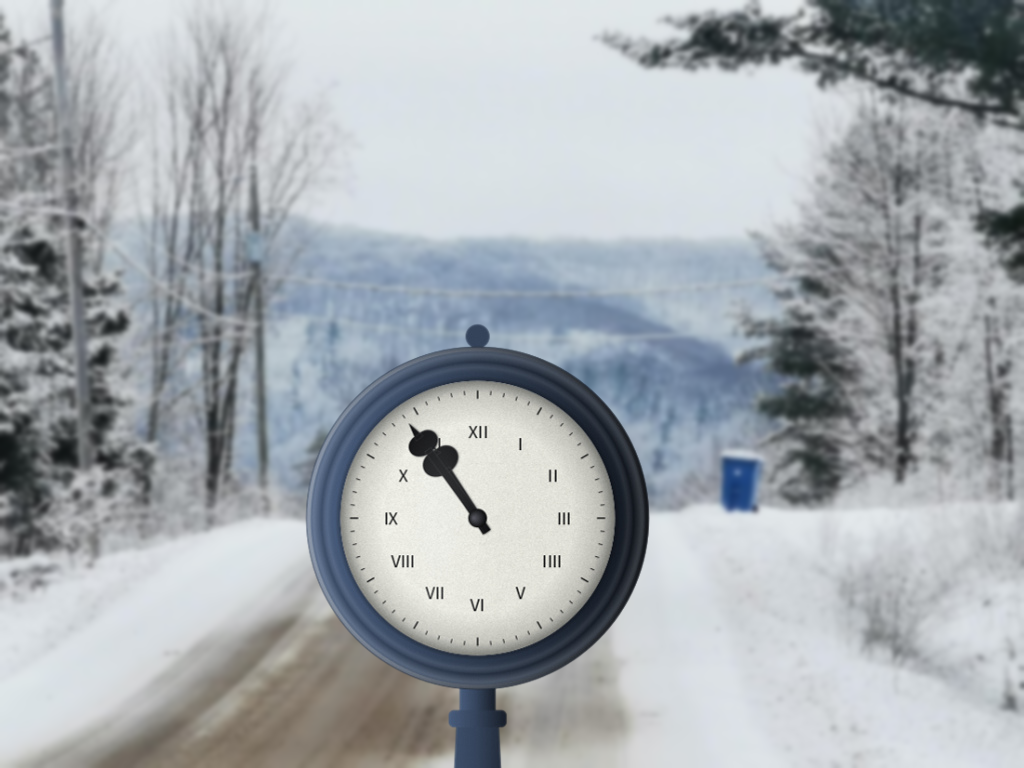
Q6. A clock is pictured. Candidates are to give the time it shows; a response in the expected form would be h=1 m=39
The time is h=10 m=54
